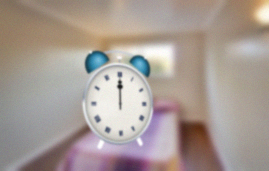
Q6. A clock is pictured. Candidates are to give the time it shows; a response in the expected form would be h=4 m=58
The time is h=12 m=0
